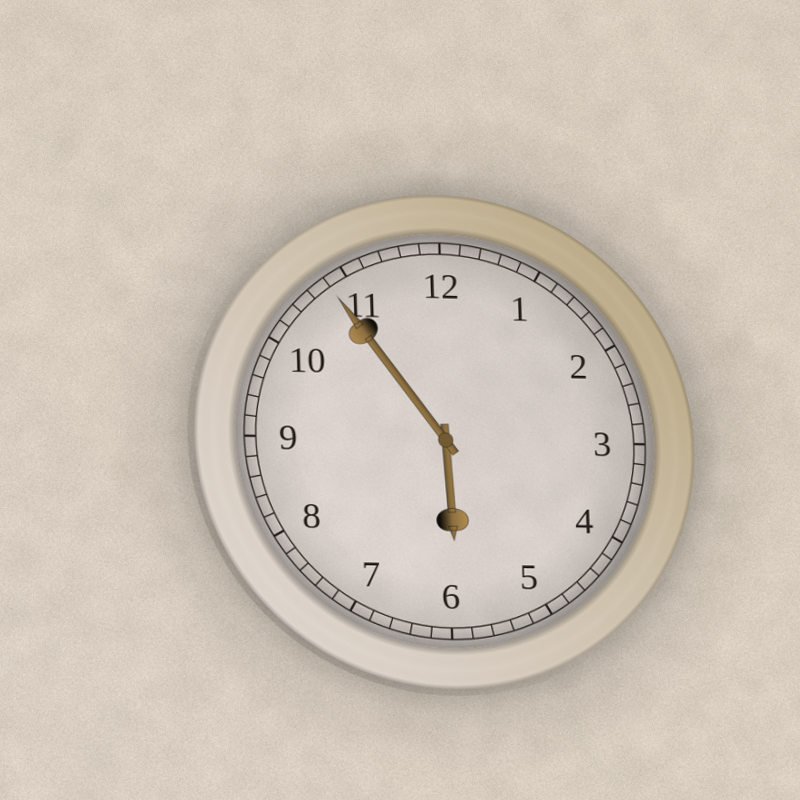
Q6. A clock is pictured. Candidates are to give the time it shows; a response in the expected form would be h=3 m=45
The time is h=5 m=54
